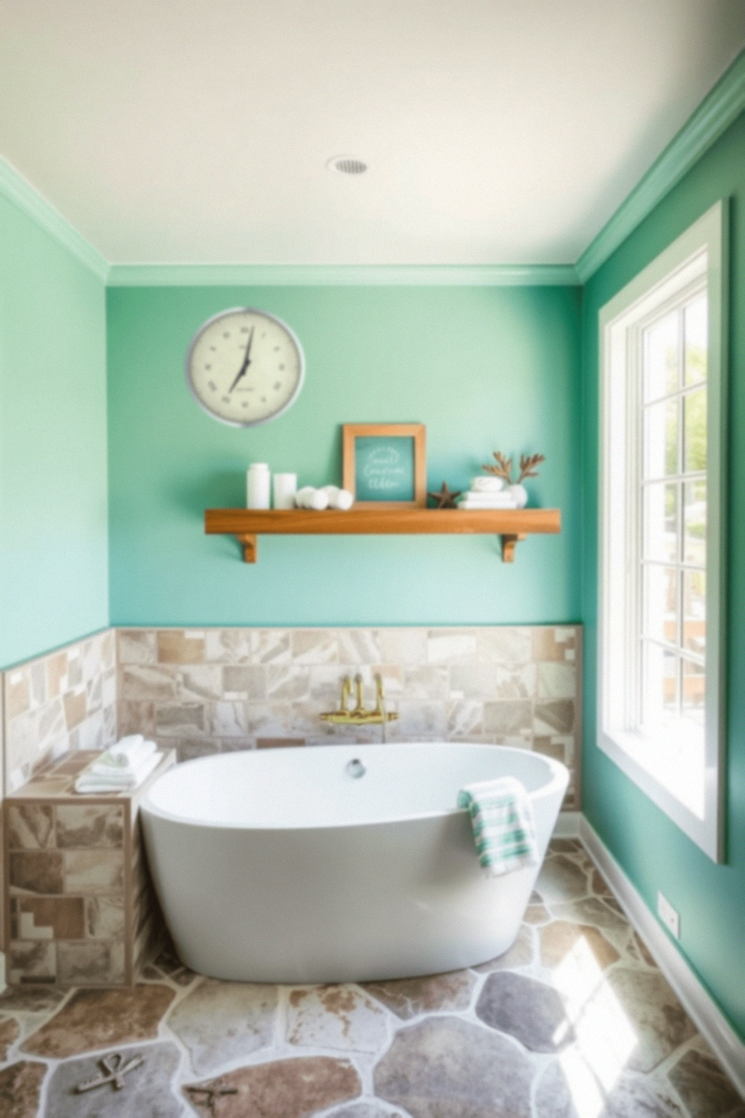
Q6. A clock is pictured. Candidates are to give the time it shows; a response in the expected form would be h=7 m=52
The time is h=7 m=2
